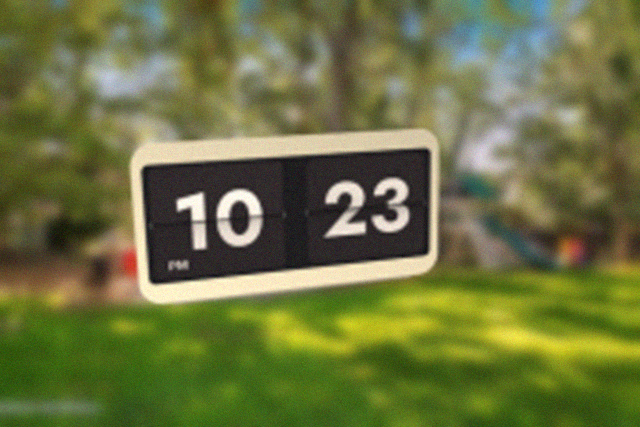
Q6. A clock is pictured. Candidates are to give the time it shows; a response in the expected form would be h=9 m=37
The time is h=10 m=23
